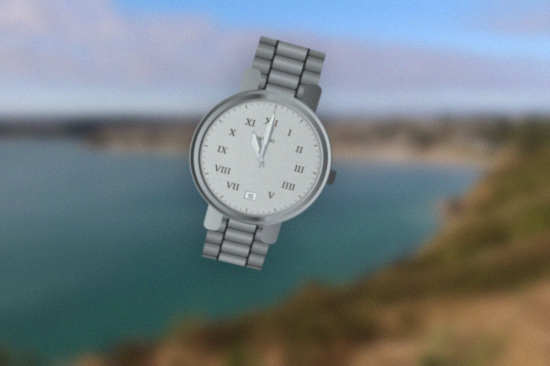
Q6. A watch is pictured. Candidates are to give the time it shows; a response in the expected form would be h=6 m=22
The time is h=11 m=0
